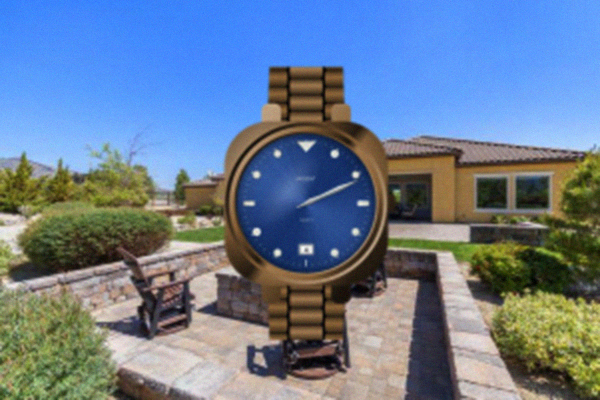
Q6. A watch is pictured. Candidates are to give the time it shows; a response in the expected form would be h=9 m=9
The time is h=2 m=11
